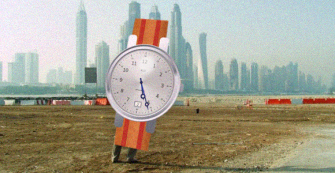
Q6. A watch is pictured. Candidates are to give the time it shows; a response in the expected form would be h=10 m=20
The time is h=5 m=26
